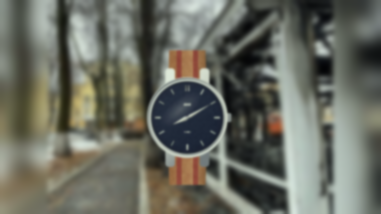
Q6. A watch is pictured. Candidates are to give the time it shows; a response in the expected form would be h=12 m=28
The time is h=8 m=10
